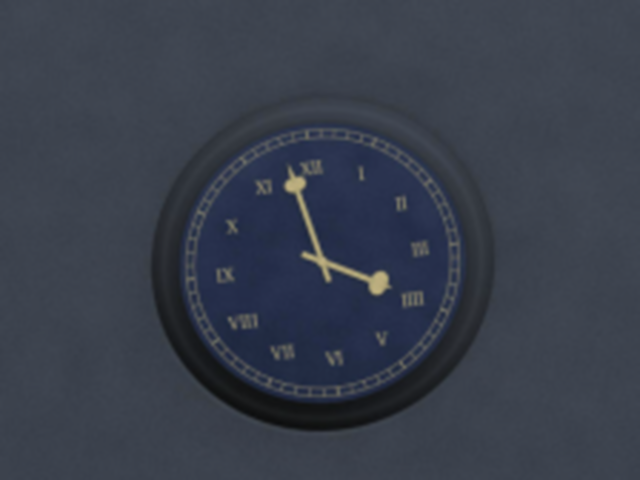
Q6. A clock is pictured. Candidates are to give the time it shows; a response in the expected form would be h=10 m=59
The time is h=3 m=58
